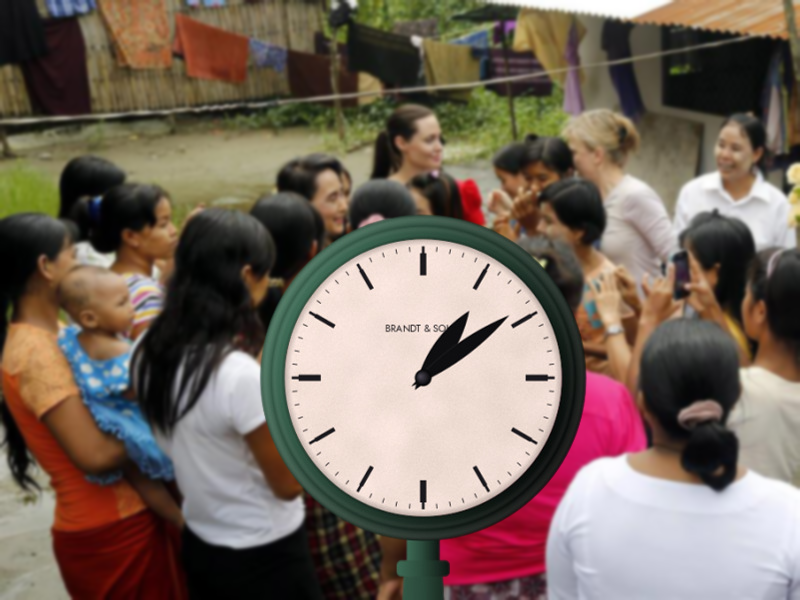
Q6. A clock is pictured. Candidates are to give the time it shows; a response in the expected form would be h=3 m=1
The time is h=1 m=9
